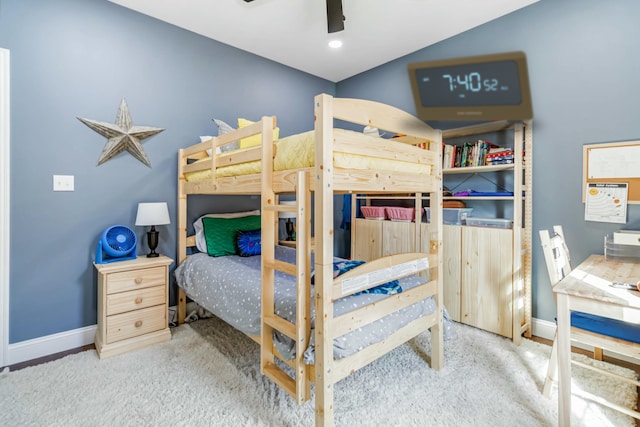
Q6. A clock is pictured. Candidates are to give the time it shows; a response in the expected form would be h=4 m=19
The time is h=7 m=40
